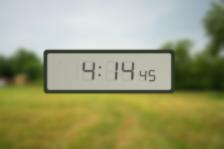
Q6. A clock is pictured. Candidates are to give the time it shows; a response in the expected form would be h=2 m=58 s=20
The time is h=4 m=14 s=45
